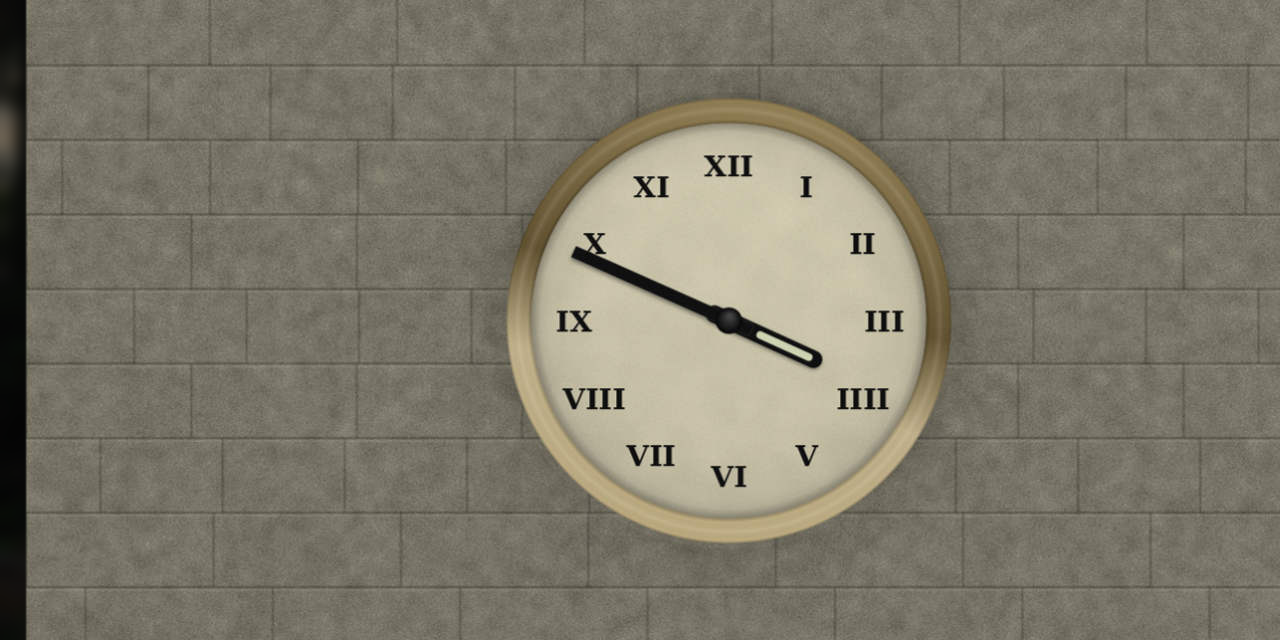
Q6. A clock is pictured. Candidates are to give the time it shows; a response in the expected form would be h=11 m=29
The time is h=3 m=49
